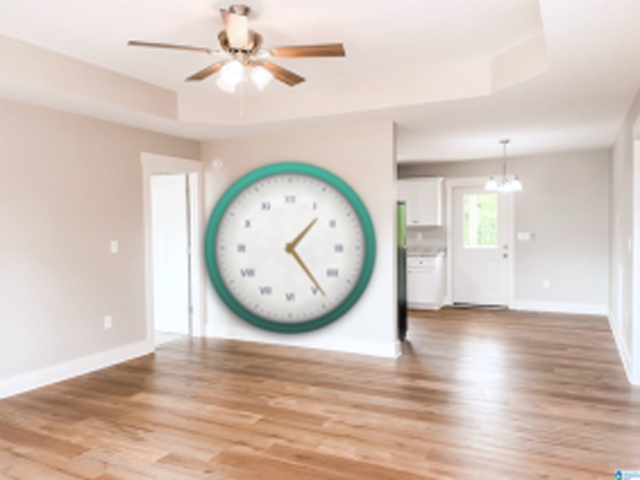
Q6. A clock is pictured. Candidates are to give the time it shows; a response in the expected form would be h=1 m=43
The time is h=1 m=24
